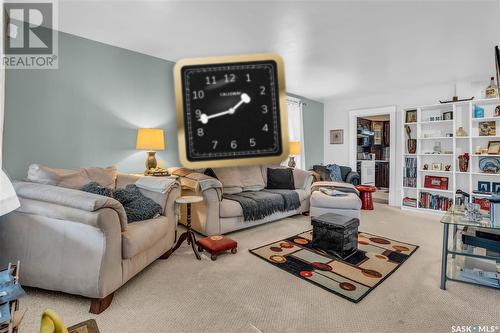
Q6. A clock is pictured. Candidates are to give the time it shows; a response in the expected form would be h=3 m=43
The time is h=1 m=43
